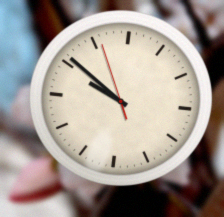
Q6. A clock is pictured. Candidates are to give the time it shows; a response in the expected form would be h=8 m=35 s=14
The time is h=9 m=50 s=56
